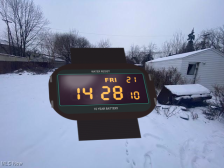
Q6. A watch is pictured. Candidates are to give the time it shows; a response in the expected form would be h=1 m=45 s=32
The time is h=14 m=28 s=10
